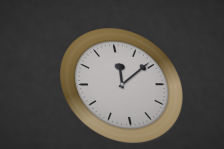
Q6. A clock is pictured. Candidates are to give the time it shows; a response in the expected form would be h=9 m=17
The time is h=12 m=9
